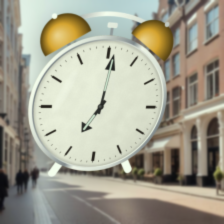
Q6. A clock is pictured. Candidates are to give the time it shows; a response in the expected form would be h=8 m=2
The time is h=7 m=1
